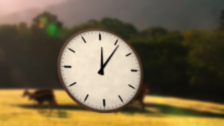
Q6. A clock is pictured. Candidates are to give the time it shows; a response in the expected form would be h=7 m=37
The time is h=12 m=6
